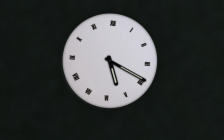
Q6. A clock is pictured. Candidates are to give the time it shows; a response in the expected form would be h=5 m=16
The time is h=5 m=19
